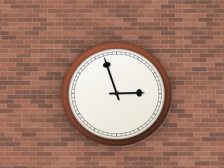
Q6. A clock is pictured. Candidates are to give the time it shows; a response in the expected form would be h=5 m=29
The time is h=2 m=57
